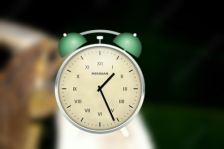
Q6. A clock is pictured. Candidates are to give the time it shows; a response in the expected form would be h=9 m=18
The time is h=1 m=26
